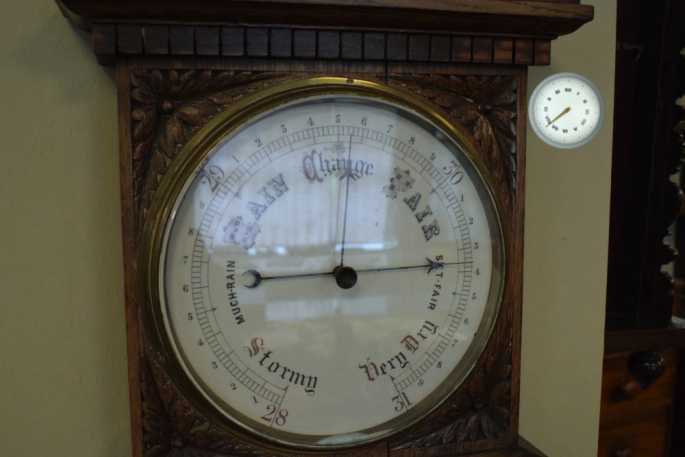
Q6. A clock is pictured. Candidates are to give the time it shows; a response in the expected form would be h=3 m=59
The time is h=7 m=38
